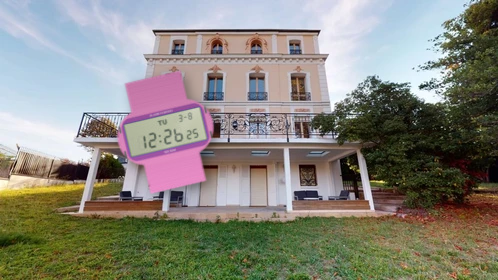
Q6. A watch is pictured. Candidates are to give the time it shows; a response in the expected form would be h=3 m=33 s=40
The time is h=12 m=26 s=25
